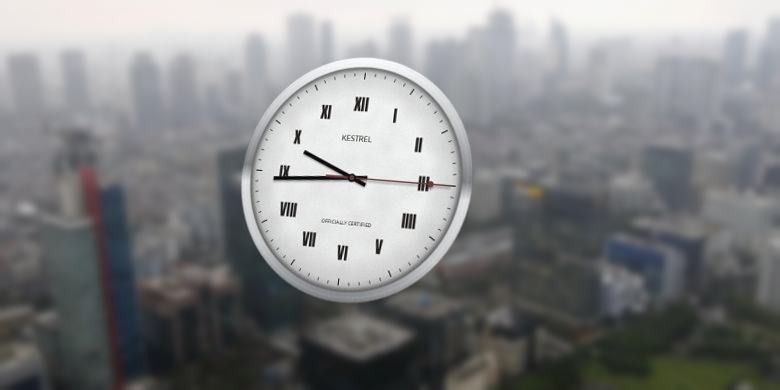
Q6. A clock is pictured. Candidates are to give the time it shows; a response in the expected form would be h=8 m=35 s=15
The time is h=9 m=44 s=15
